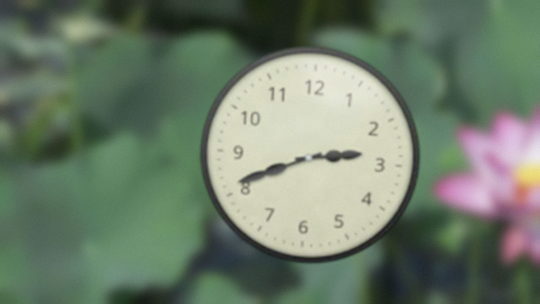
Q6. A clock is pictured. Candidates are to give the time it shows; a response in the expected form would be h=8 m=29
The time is h=2 m=41
